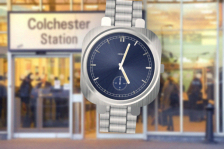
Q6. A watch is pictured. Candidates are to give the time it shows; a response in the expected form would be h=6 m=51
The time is h=5 m=3
